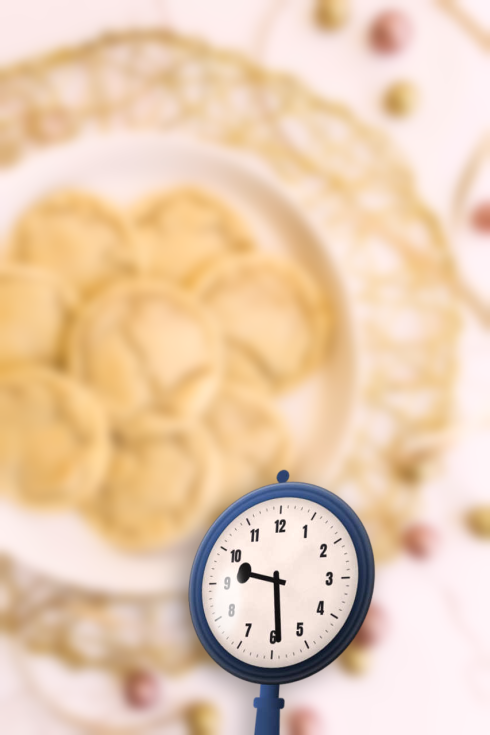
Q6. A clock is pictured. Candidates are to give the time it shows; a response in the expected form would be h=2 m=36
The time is h=9 m=29
